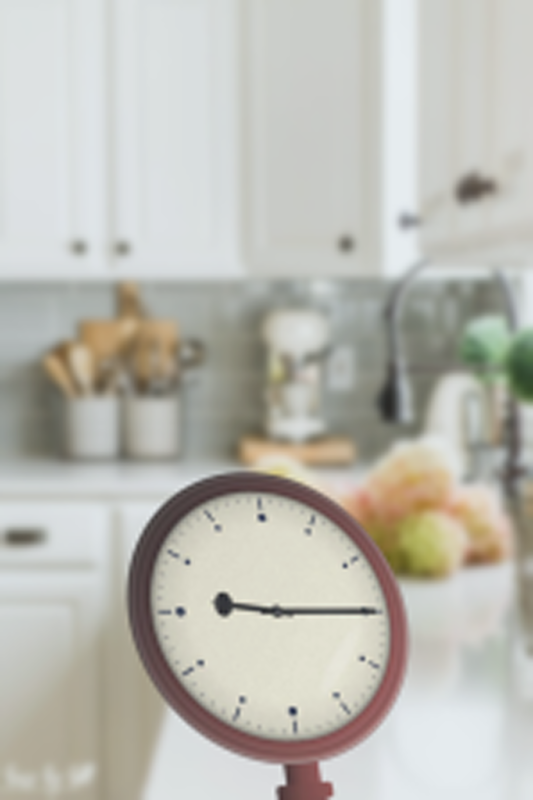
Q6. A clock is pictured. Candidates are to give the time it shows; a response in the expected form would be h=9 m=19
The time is h=9 m=15
